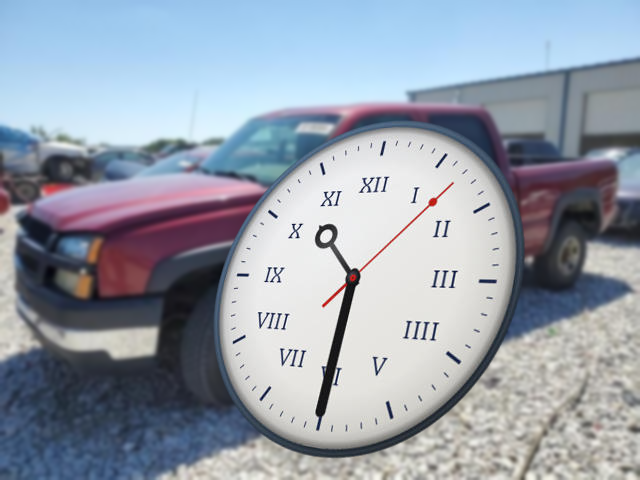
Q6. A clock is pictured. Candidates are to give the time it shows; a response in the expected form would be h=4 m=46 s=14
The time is h=10 m=30 s=7
